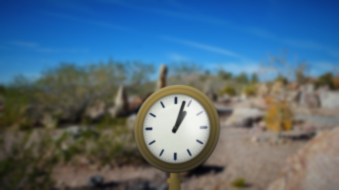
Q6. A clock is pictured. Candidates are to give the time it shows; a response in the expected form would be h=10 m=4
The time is h=1 m=3
